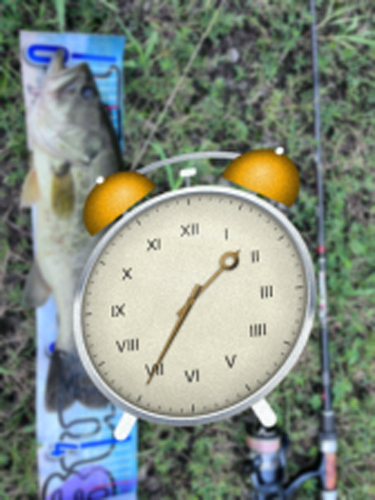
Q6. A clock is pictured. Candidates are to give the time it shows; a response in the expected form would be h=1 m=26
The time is h=1 m=35
